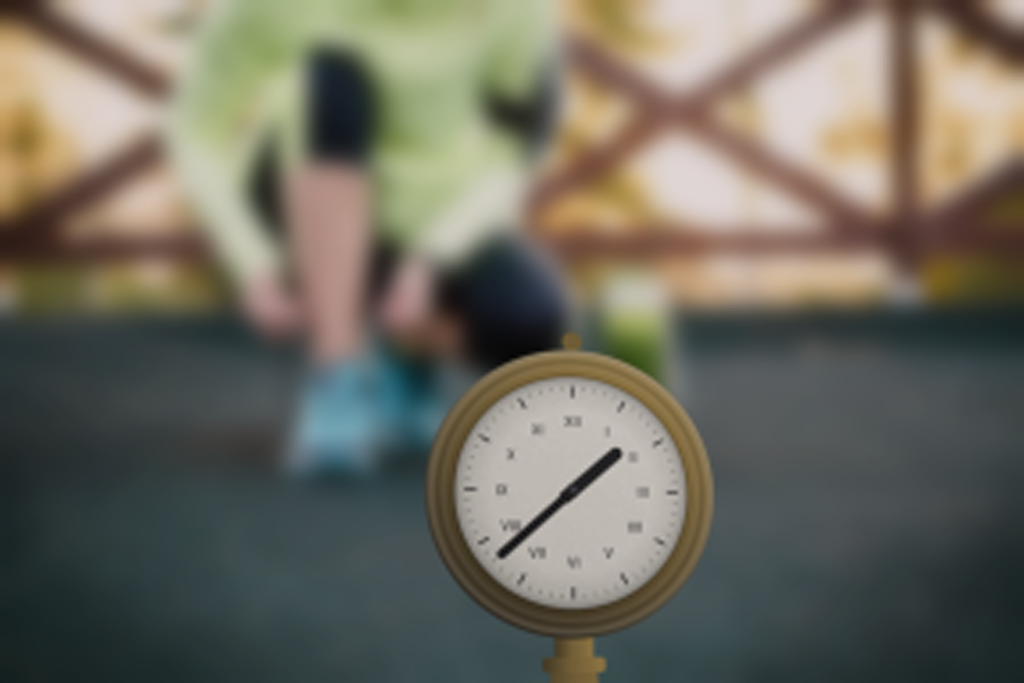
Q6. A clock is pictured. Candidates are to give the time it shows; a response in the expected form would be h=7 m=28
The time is h=1 m=38
